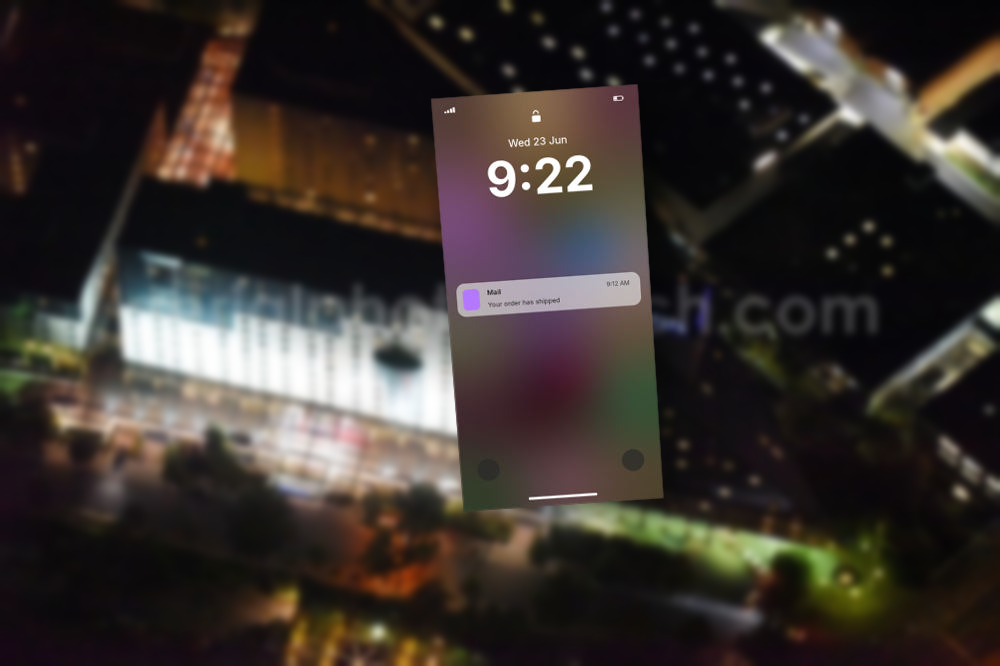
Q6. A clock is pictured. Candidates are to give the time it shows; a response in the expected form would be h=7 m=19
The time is h=9 m=22
